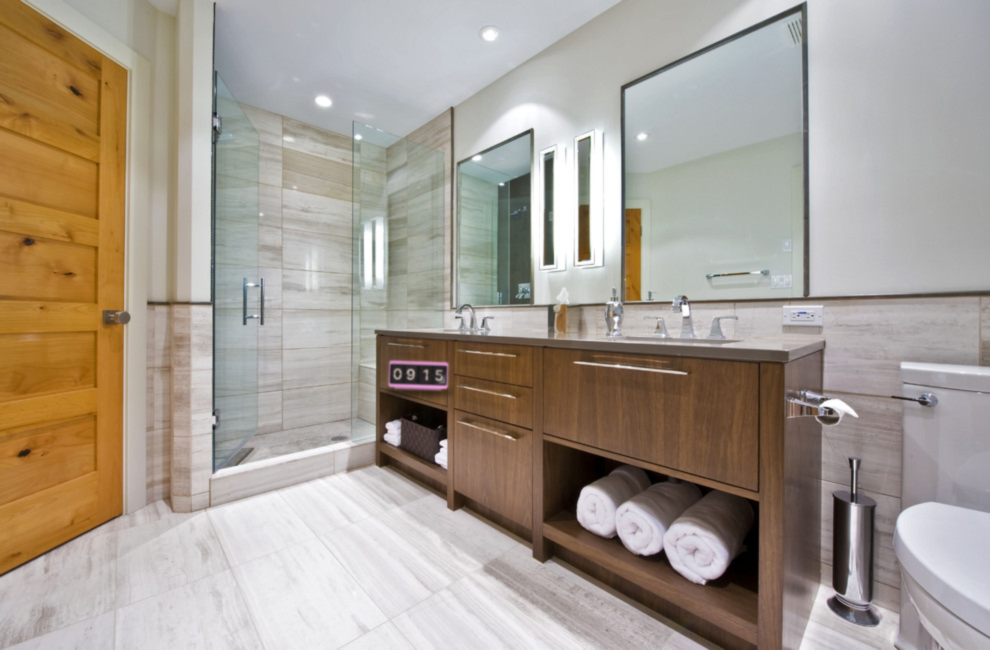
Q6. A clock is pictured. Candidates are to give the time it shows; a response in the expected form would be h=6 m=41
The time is h=9 m=15
